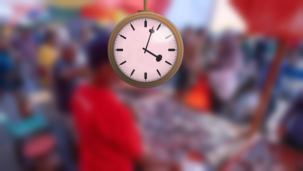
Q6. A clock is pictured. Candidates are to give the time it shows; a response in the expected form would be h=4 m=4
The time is h=4 m=3
